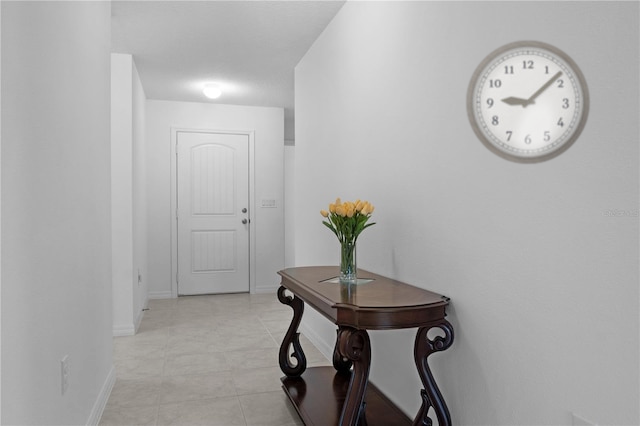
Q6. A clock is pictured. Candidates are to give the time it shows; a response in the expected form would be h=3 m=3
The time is h=9 m=8
